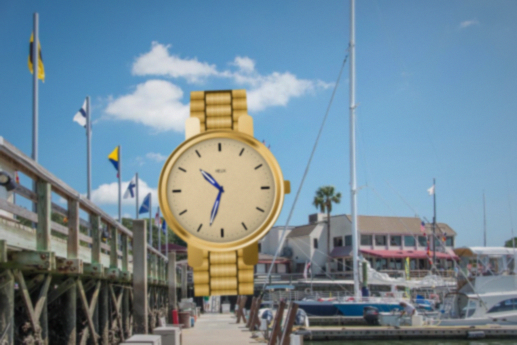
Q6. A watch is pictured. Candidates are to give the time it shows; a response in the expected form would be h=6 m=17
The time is h=10 m=33
